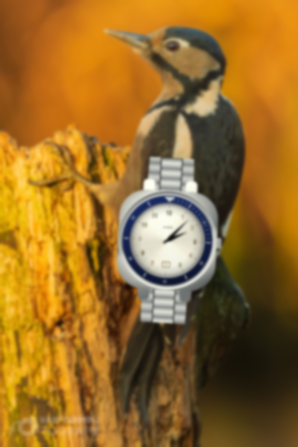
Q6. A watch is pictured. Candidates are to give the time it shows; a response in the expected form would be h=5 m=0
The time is h=2 m=7
